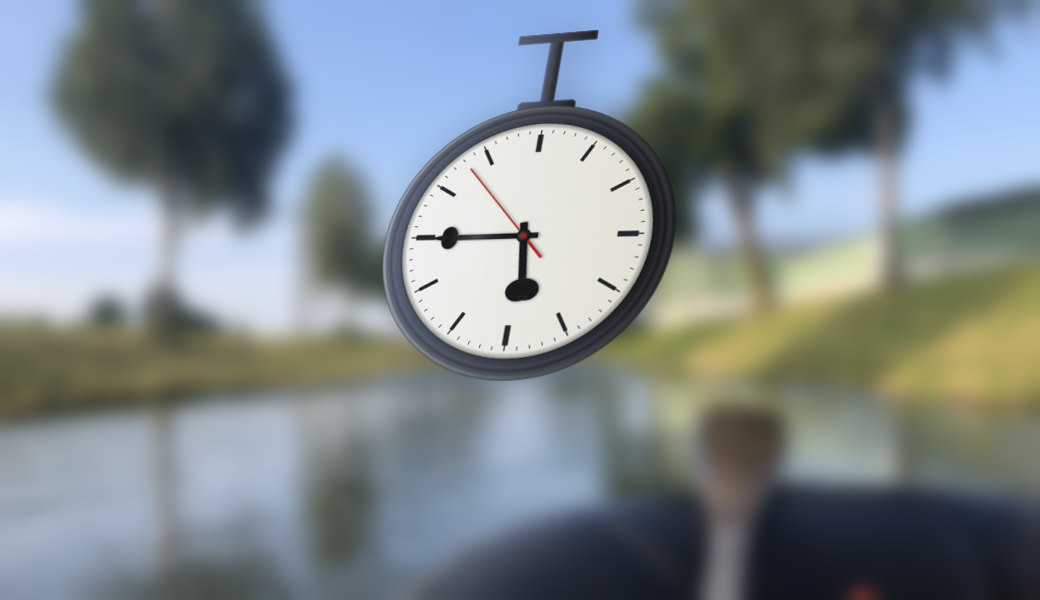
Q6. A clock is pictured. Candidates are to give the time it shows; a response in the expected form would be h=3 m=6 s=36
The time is h=5 m=44 s=53
